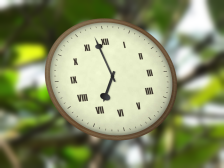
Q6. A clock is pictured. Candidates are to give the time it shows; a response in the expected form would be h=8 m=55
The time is h=6 m=58
